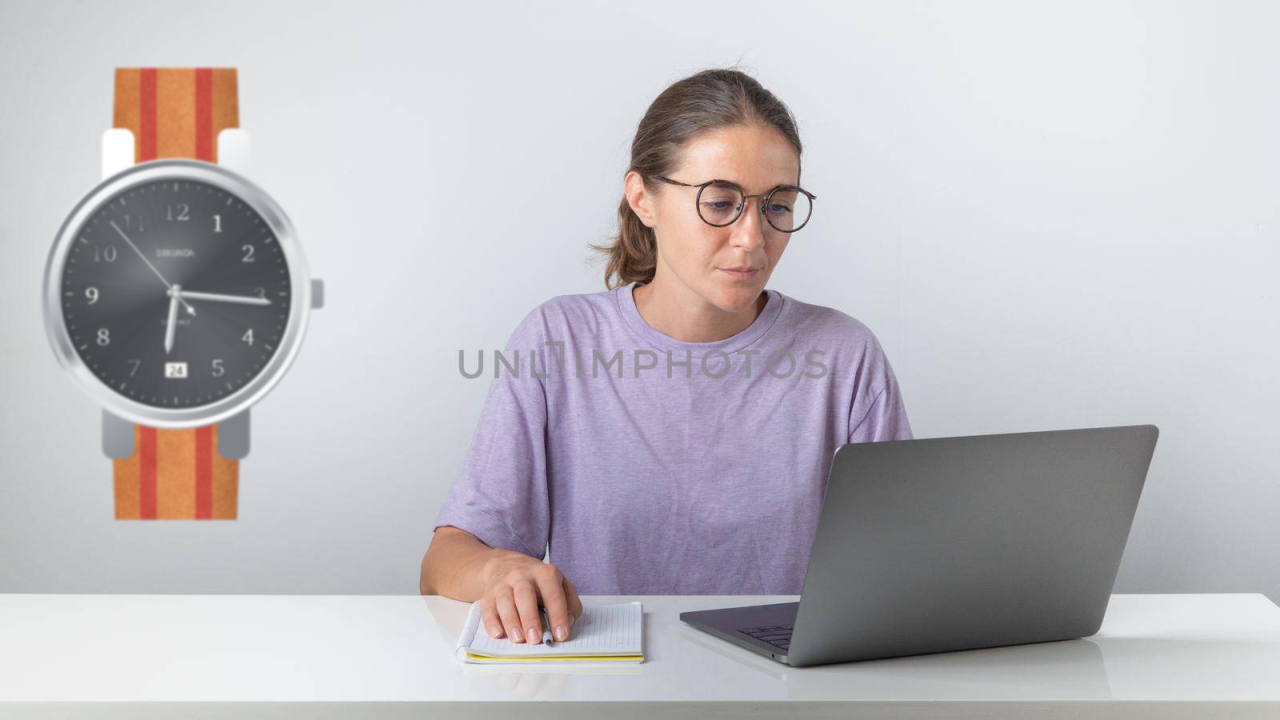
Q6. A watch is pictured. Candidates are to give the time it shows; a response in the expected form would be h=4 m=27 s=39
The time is h=6 m=15 s=53
